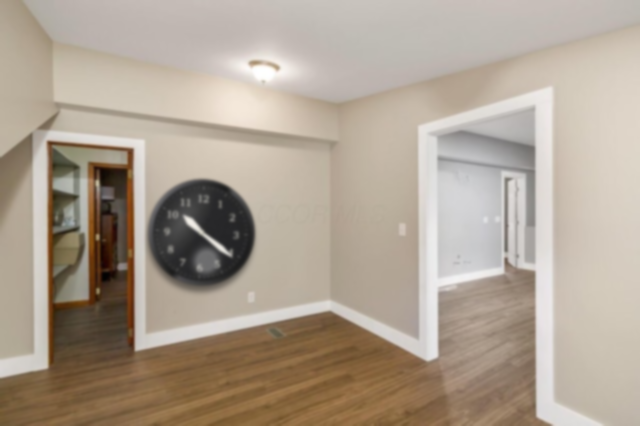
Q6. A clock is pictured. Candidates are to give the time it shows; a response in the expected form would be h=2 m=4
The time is h=10 m=21
